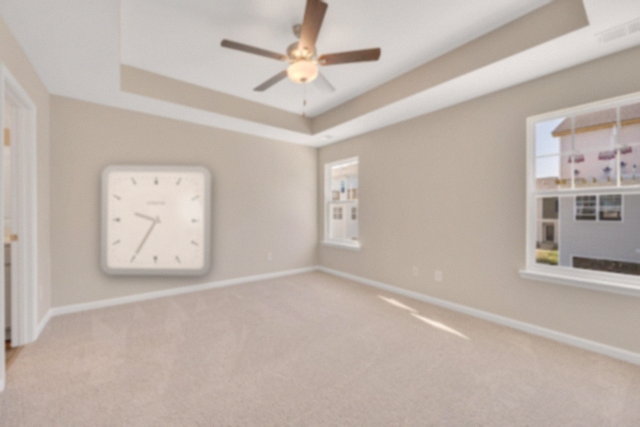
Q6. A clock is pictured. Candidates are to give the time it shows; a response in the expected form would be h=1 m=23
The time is h=9 m=35
